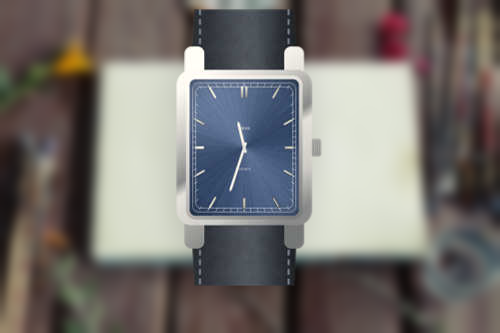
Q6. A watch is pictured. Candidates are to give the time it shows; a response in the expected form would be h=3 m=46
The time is h=11 m=33
